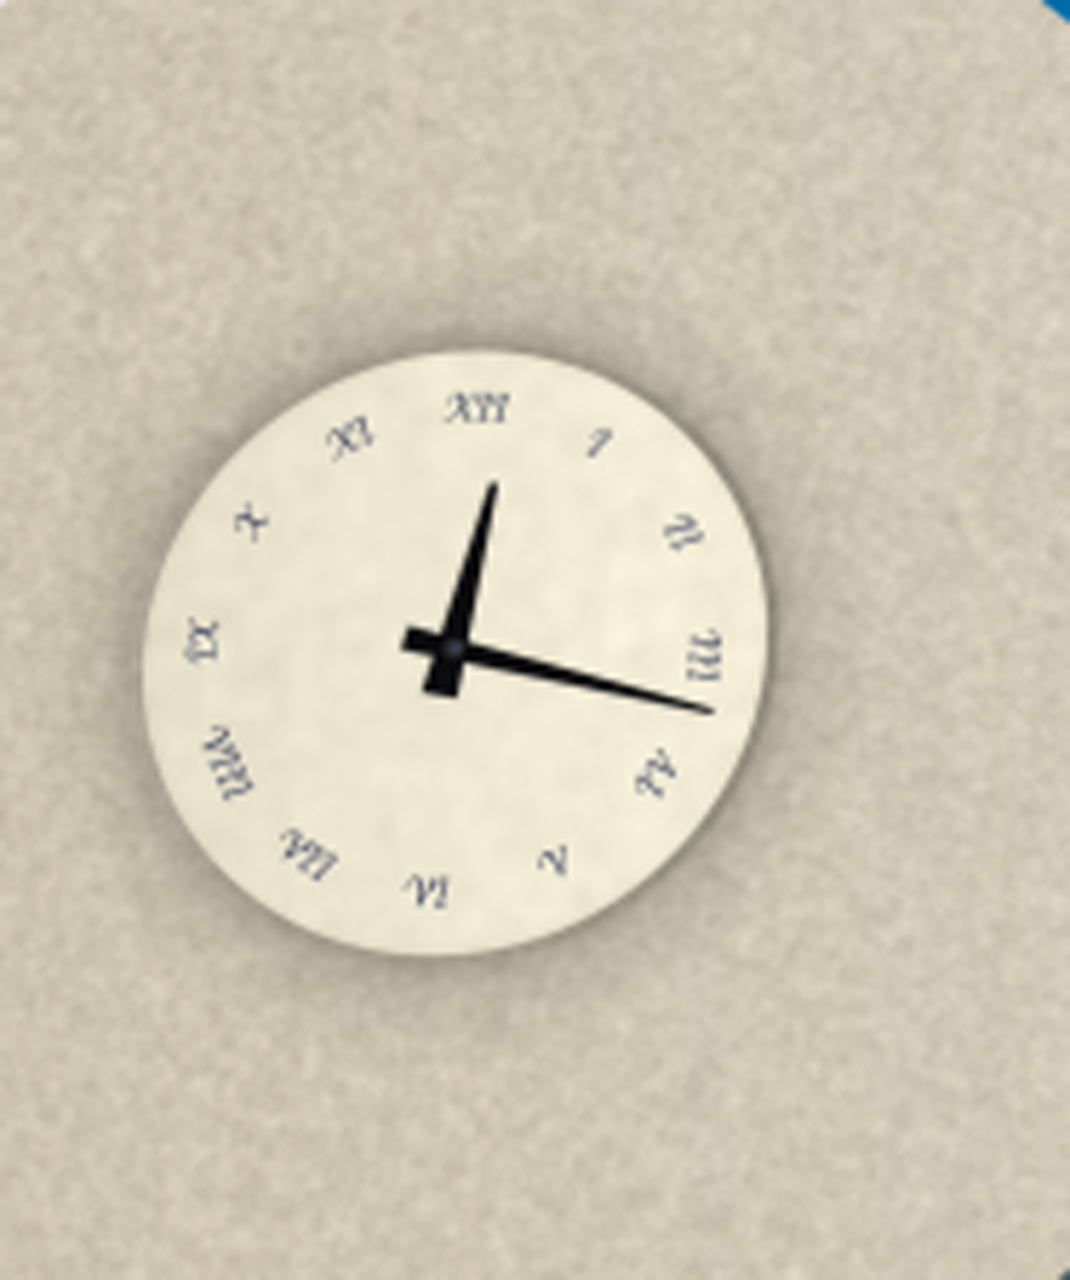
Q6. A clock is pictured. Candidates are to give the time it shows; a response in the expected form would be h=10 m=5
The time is h=12 m=17
